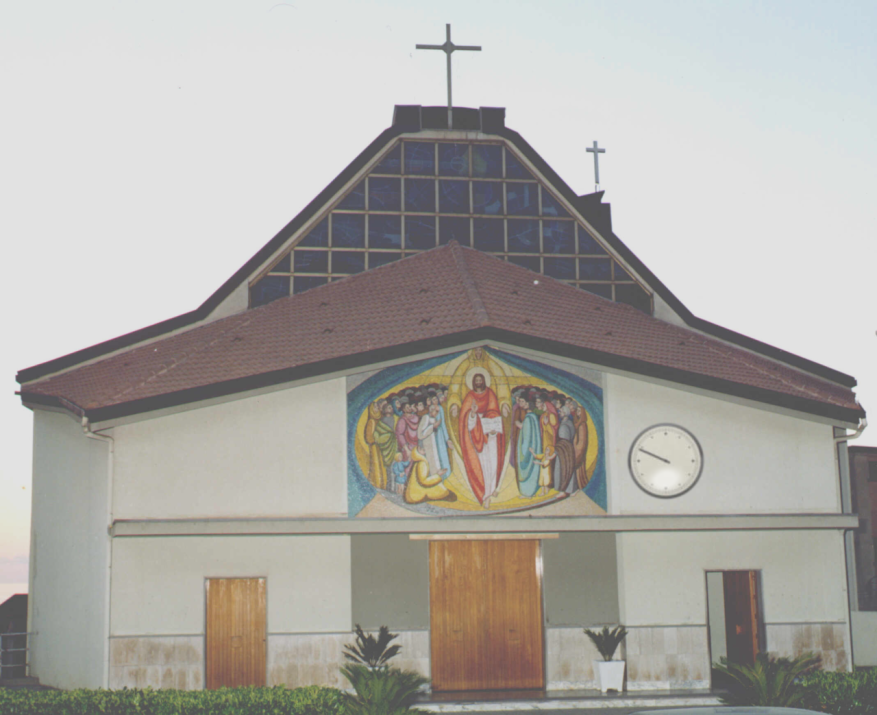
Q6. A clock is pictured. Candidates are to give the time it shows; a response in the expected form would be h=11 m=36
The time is h=9 m=49
